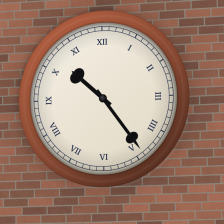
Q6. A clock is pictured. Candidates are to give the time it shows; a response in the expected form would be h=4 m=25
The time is h=10 m=24
